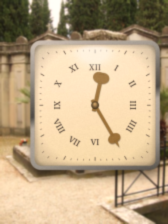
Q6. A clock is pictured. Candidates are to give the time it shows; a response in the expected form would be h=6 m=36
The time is h=12 m=25
